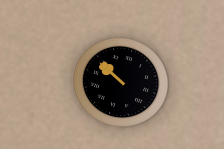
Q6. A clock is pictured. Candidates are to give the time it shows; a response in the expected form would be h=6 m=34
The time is h=9 m=49
